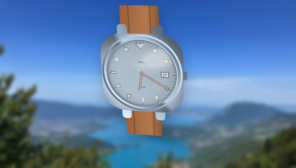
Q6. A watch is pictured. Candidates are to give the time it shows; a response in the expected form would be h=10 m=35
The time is h=6 m=20
